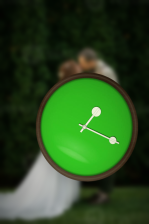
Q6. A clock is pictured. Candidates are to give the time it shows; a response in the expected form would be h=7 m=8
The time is h=1 m=19
